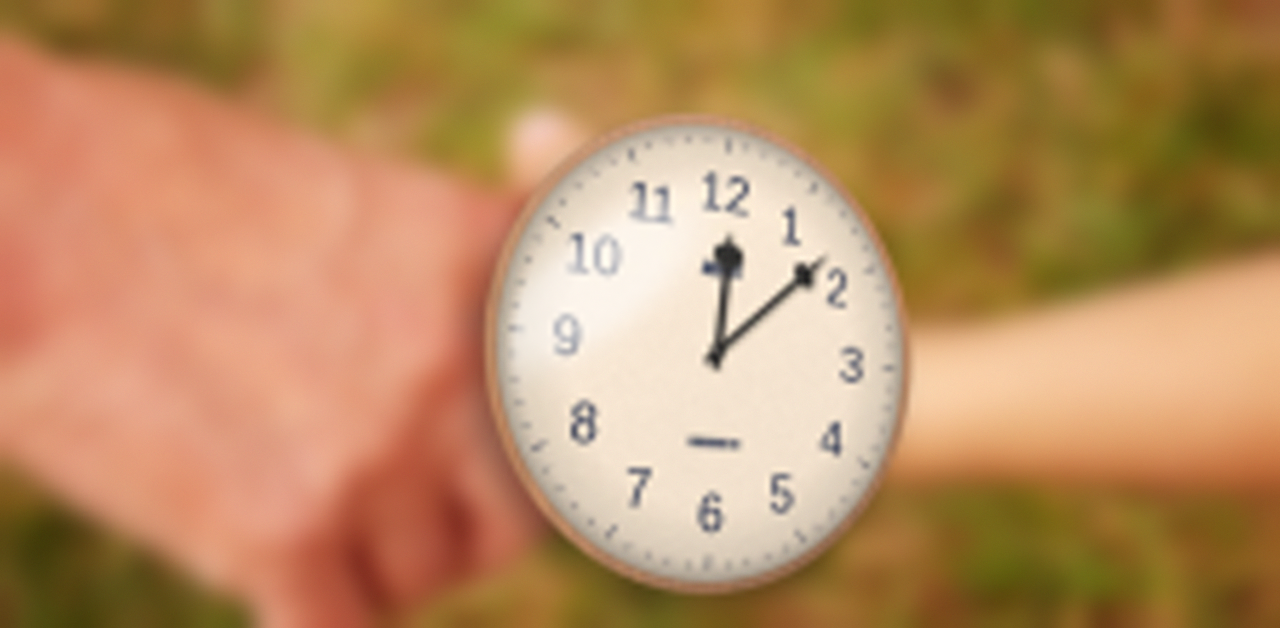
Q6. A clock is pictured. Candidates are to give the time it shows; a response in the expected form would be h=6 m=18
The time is h=12 m=8
